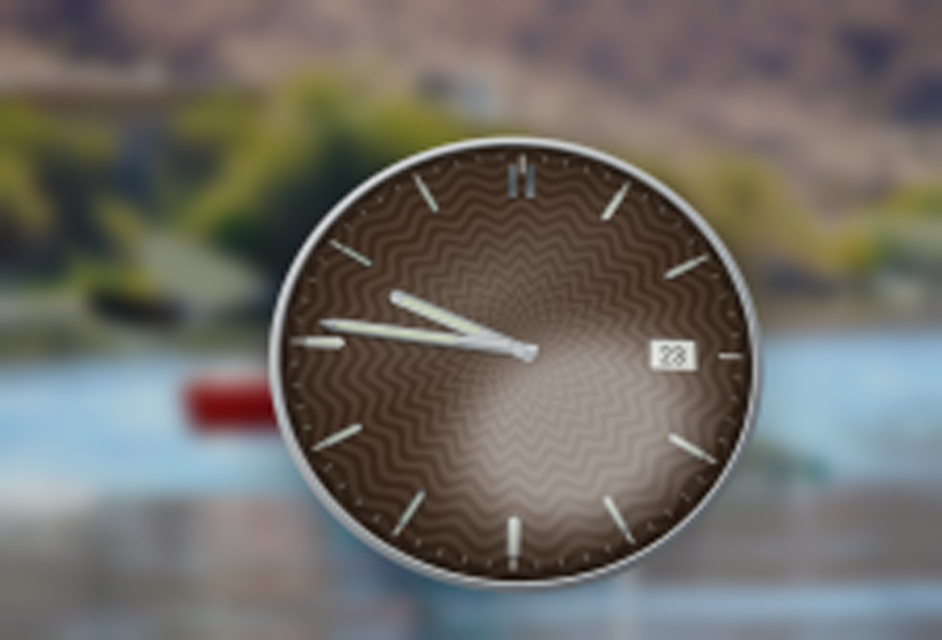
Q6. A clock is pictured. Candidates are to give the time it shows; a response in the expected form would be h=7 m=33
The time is h=9 m=46
